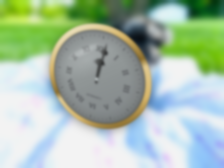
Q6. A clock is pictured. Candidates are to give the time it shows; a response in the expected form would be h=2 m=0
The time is h=12 m=1
